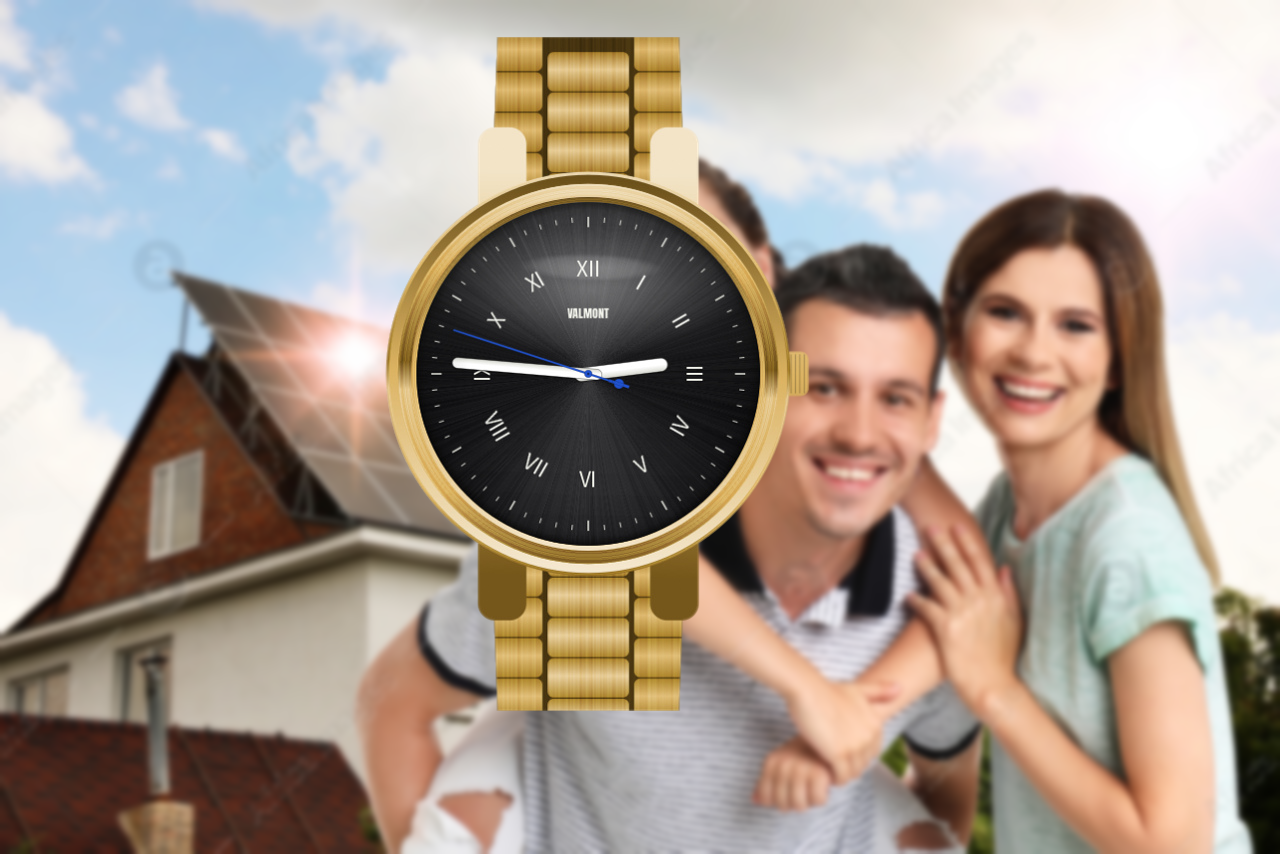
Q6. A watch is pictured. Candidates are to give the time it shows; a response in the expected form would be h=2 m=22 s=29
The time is h=2 m=45 s=48
